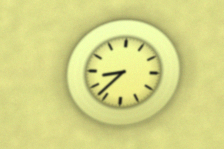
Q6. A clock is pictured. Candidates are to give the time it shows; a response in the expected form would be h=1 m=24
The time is h=8 m=37
